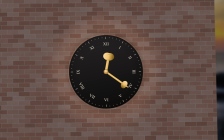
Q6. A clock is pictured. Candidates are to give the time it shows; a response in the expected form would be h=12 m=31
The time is h=12 m=21
